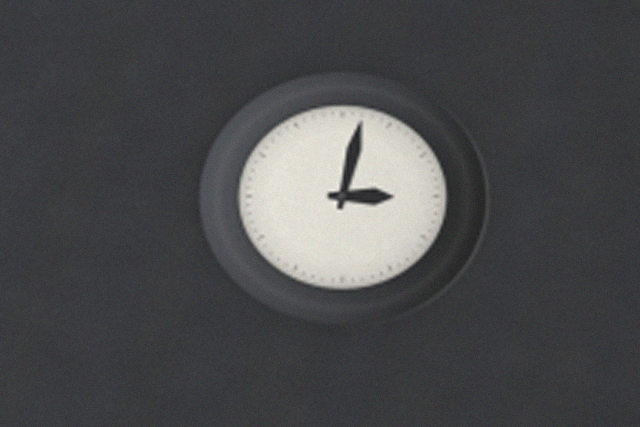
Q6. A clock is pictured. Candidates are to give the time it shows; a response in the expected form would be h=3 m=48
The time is h=3 m=2
